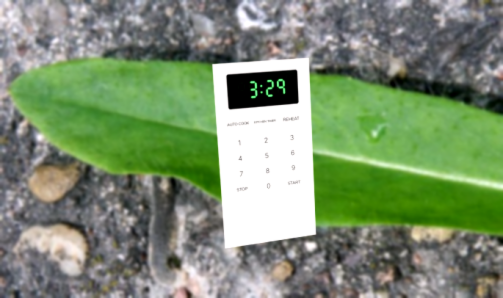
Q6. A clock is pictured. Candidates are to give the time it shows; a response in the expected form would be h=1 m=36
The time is h=3 m=29
